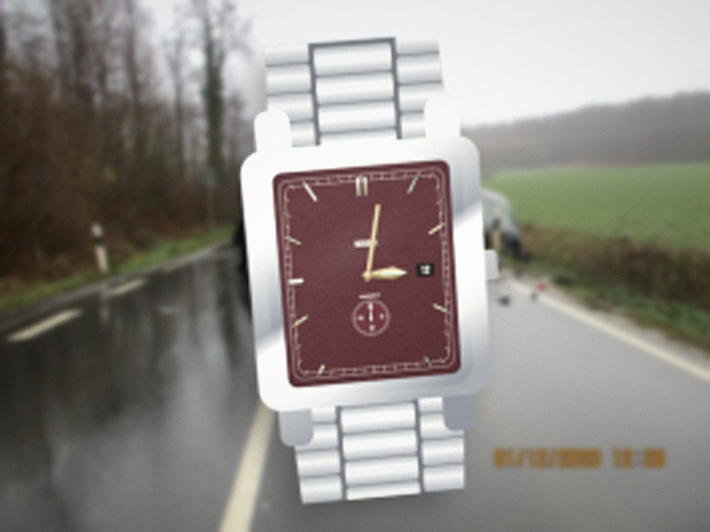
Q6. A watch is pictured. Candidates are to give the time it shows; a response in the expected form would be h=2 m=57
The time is h=3 m=2
